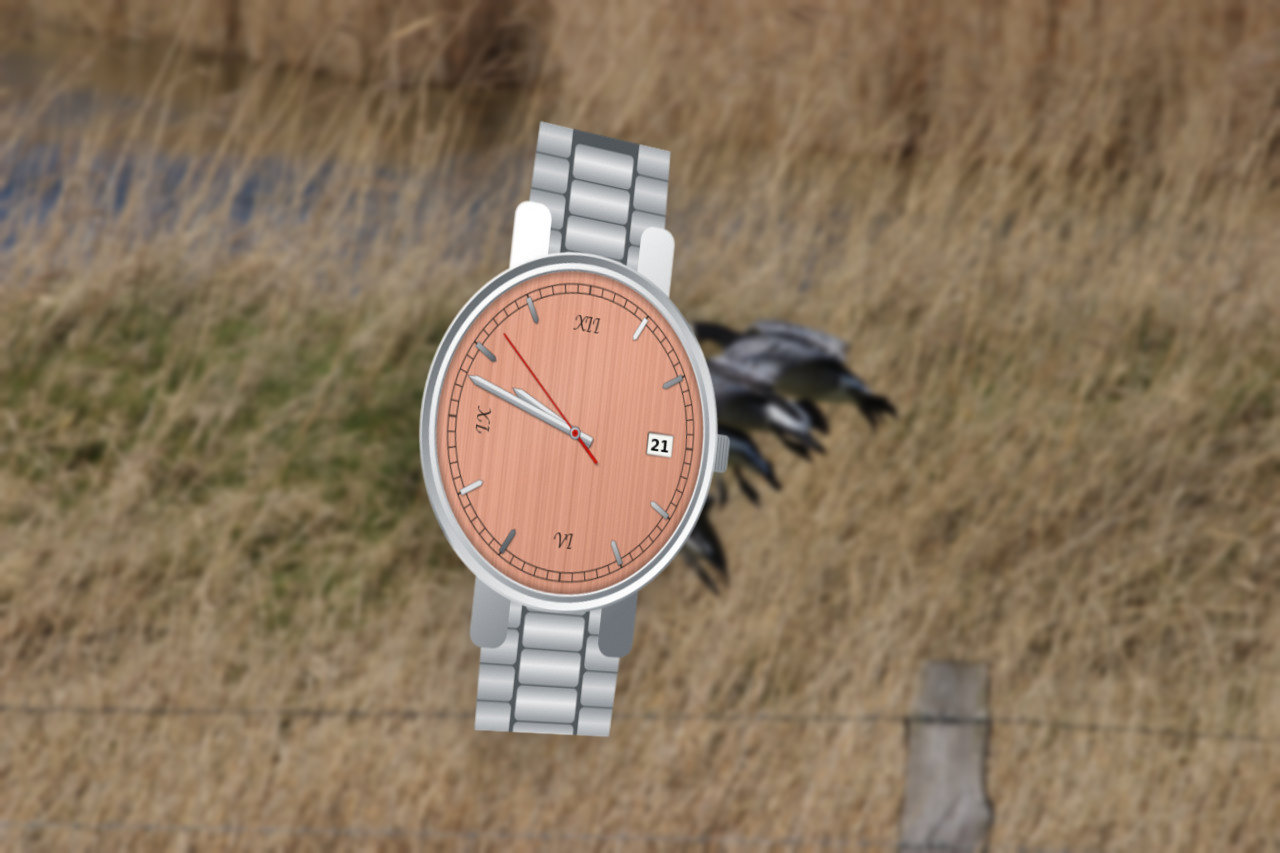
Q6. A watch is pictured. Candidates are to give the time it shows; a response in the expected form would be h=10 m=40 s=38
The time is h=9 m=47 s=52
